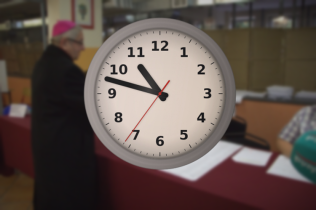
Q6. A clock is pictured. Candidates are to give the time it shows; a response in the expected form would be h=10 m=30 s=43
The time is h=10 m=47 s=36
